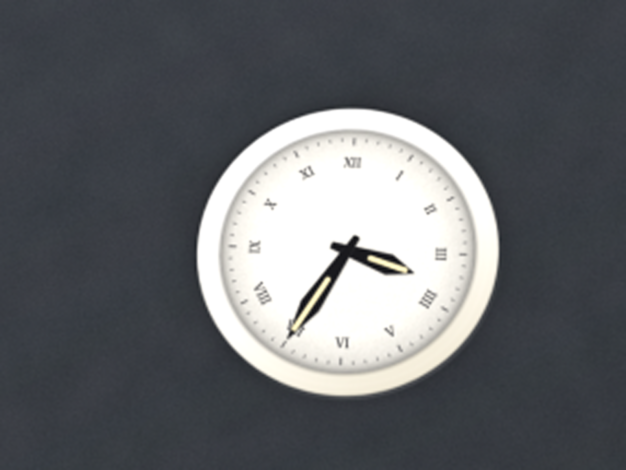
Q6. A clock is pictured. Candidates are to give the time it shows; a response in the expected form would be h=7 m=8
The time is h=3 m=35
